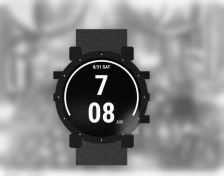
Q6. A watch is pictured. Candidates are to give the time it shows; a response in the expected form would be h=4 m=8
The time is h=7 m=8
